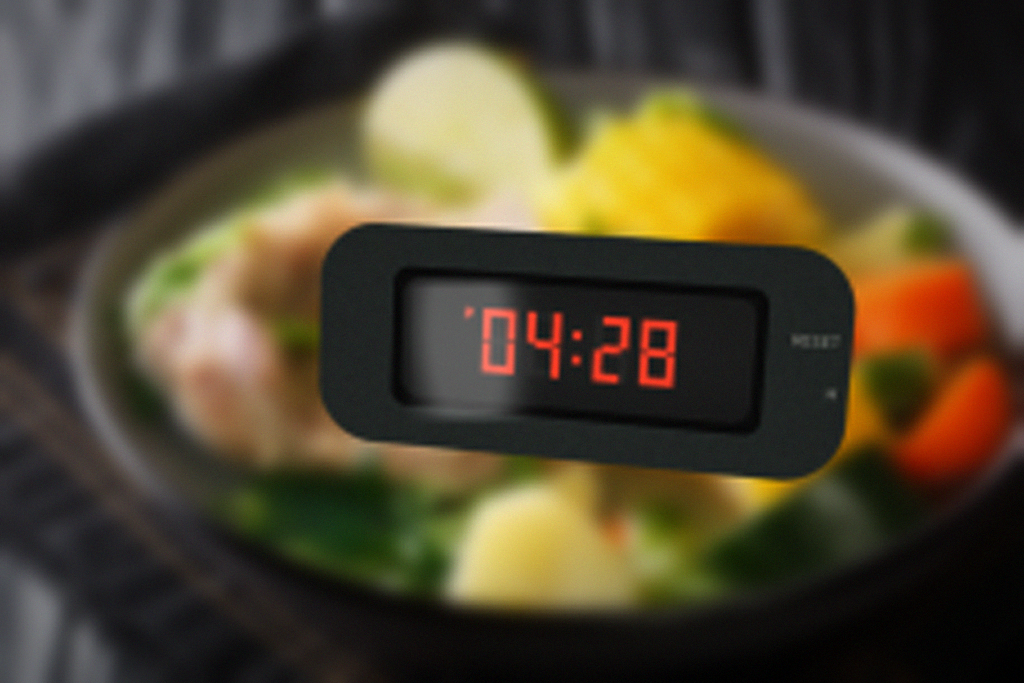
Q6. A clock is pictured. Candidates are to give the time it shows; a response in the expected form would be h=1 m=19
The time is h=4 m=28
